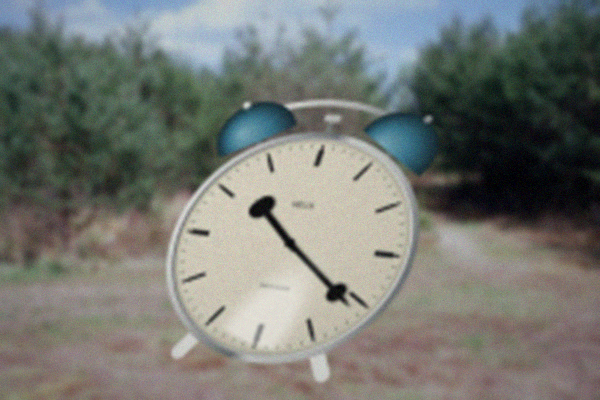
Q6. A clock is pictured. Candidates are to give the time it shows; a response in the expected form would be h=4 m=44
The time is h=10 m=21
